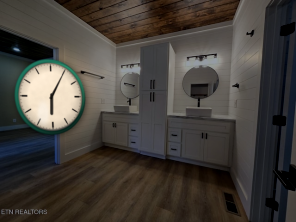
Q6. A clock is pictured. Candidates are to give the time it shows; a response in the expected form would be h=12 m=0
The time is h=6 m=5
